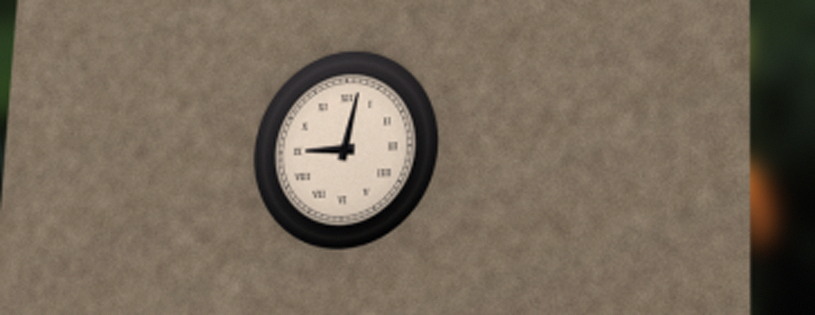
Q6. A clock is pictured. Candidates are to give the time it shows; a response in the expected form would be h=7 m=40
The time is h=9 m=2
